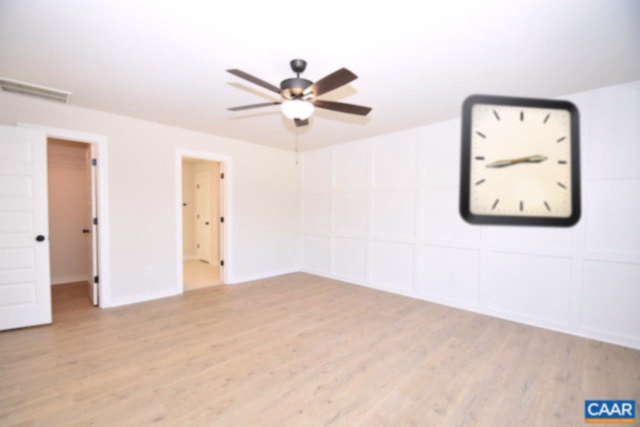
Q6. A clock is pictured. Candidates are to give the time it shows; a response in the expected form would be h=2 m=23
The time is h=2 m=43
